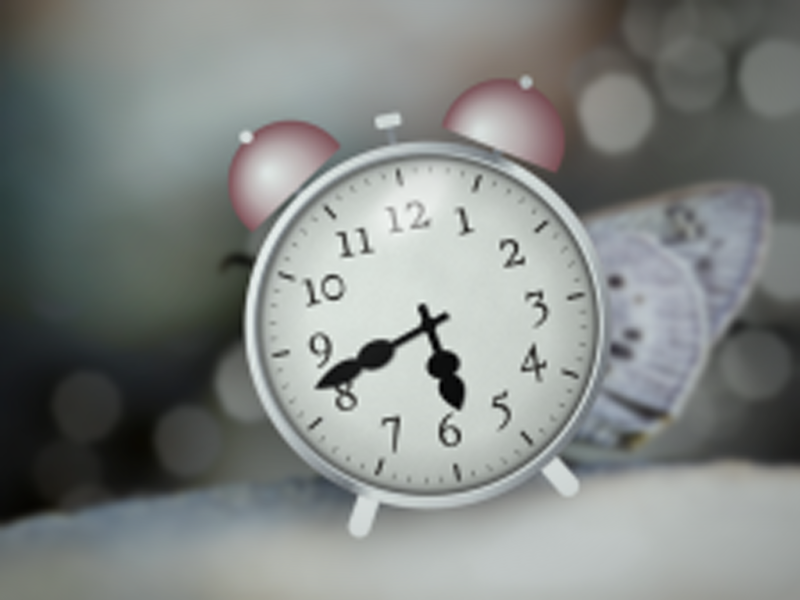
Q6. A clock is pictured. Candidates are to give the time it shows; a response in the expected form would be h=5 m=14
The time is h=5 m=42
